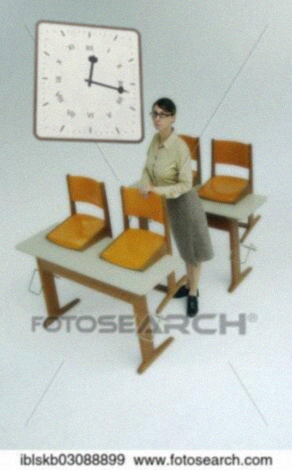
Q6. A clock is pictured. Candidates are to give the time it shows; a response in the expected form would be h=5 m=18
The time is h=12 m=17
